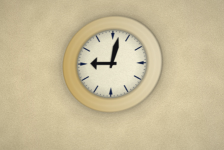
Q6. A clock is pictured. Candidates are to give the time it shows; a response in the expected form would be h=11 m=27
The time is h=9 m=2
